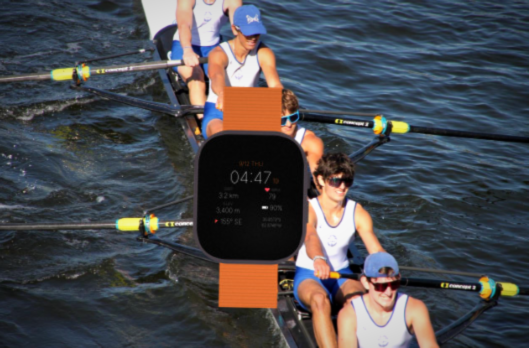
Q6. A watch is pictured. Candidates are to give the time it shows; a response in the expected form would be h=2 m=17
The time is h=4 m=47
